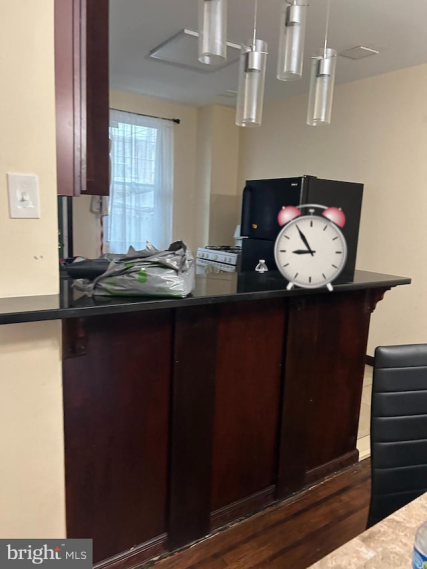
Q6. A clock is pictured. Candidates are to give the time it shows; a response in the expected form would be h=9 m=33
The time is h=8 m=55
